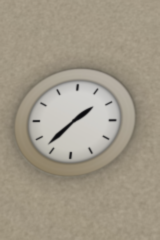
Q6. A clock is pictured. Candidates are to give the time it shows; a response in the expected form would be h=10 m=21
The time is h=1 m=37
